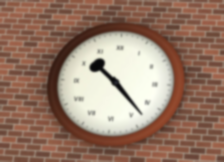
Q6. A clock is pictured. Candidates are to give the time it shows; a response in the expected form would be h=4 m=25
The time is h=10 m=23
